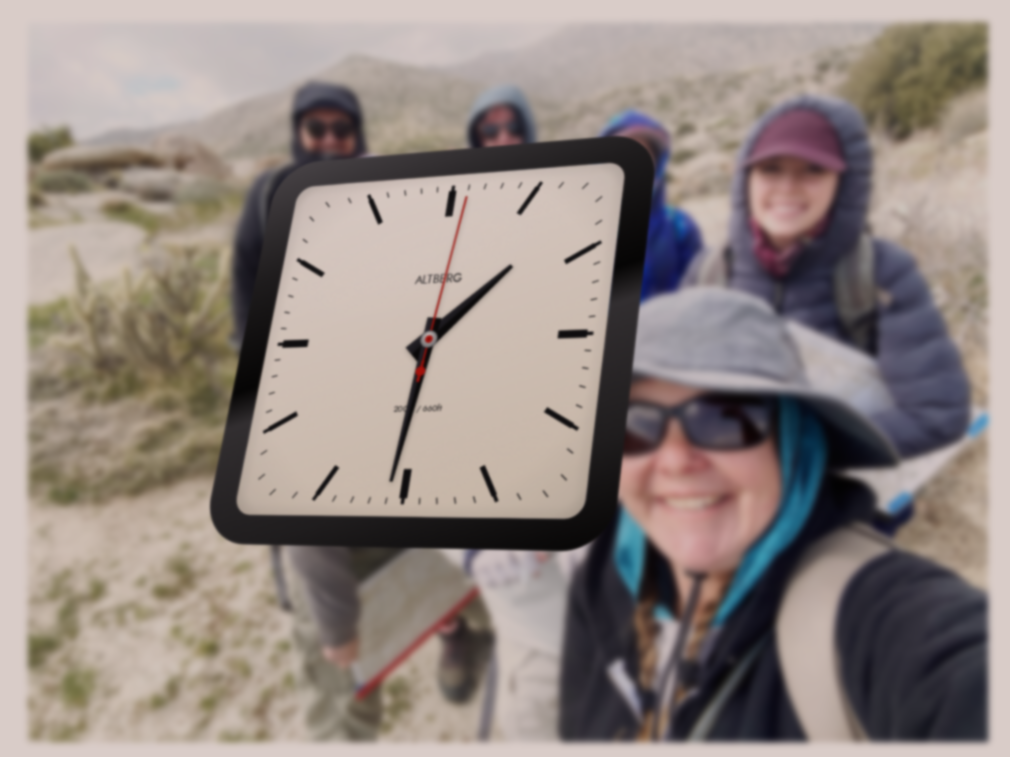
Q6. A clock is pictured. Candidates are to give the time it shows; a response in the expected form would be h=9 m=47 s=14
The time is h=1 m=31 s=1
